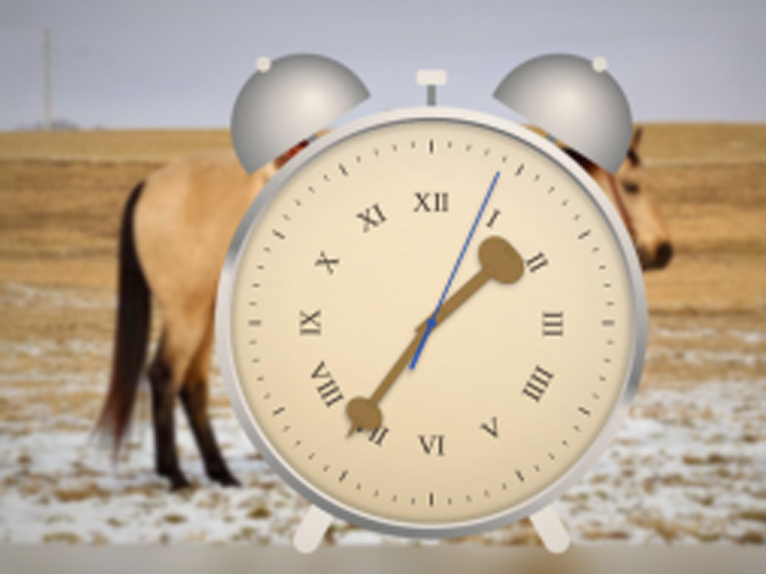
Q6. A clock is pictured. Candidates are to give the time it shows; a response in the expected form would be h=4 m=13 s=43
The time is h=1 m=36 s=4
